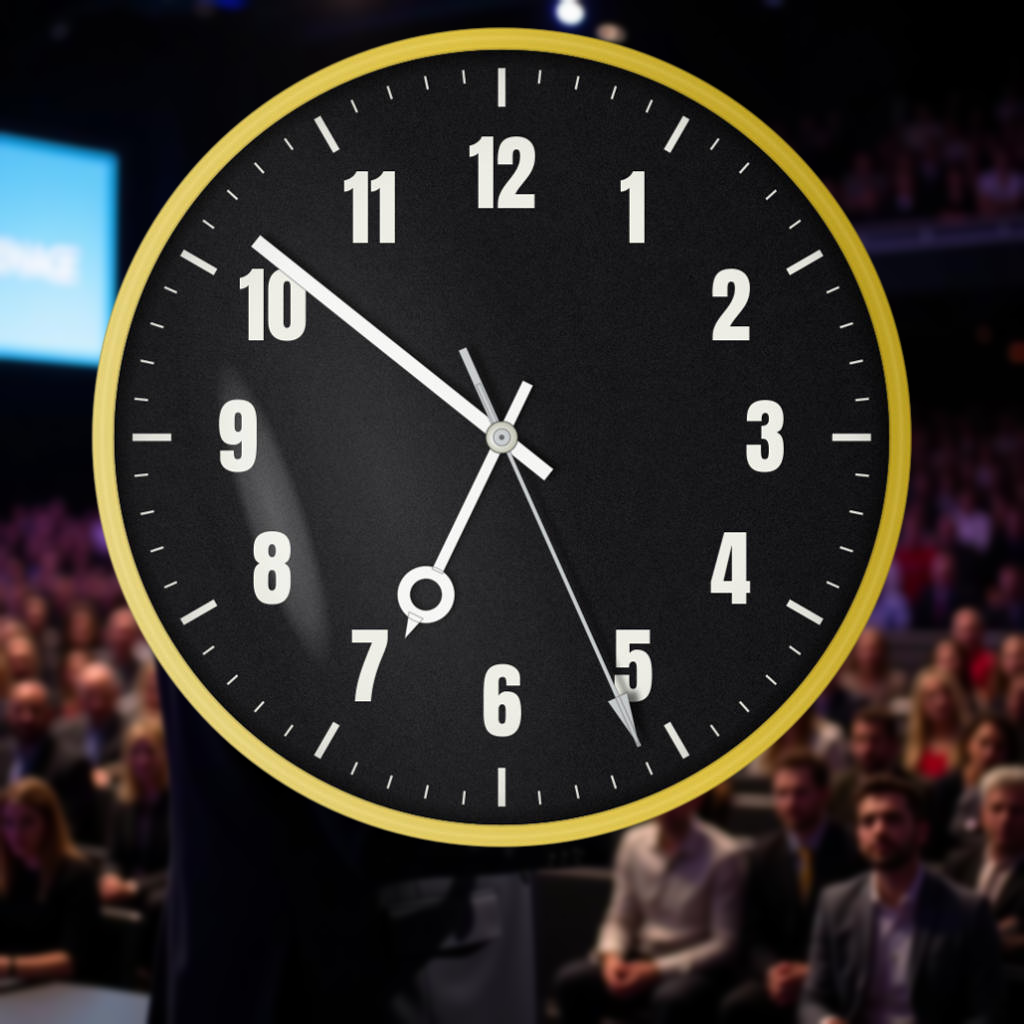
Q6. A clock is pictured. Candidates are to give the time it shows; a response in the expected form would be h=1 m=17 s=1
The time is h=6 m=51 s=26
